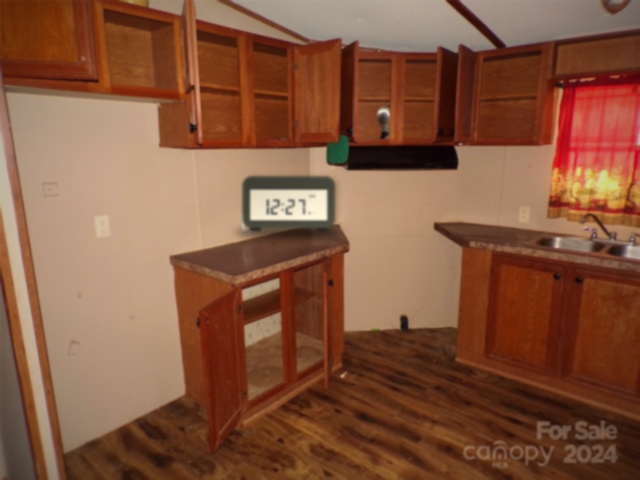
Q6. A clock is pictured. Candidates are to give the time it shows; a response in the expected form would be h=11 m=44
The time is h=12 m=27
